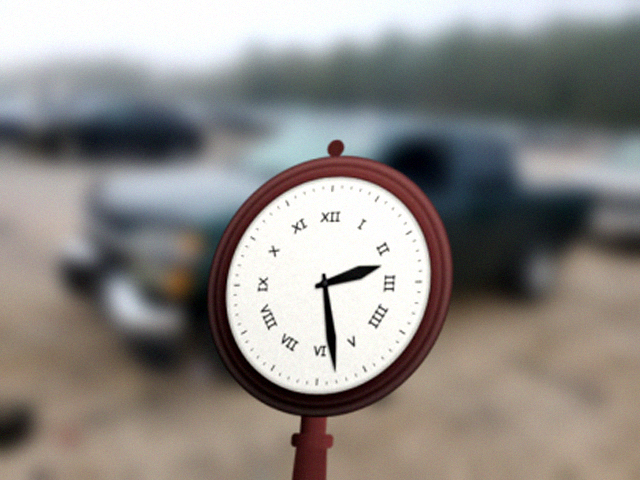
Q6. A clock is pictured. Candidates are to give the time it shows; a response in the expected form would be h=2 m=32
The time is h=2 m=28
